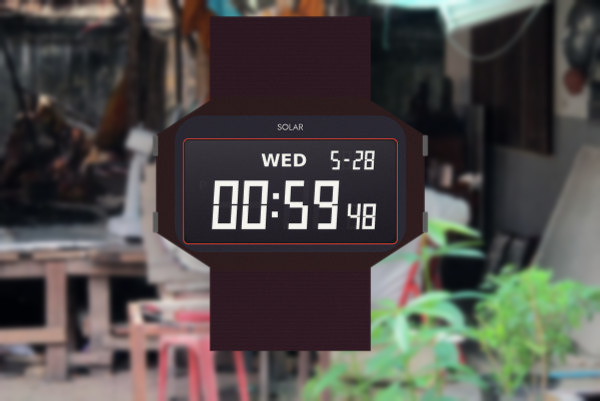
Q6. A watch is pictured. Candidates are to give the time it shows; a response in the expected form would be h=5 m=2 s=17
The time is h=0 m=59 s=48
